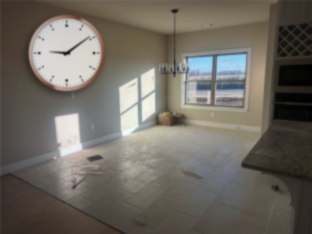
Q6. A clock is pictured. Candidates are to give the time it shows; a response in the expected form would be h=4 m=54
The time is h=9 m=9
